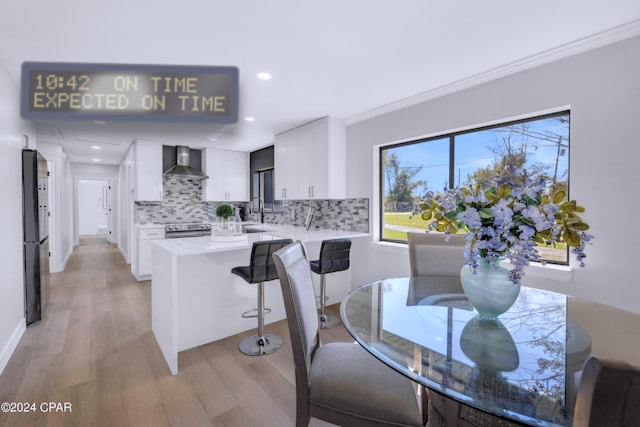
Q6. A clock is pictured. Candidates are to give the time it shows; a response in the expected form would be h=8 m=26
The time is h=10 m=42
